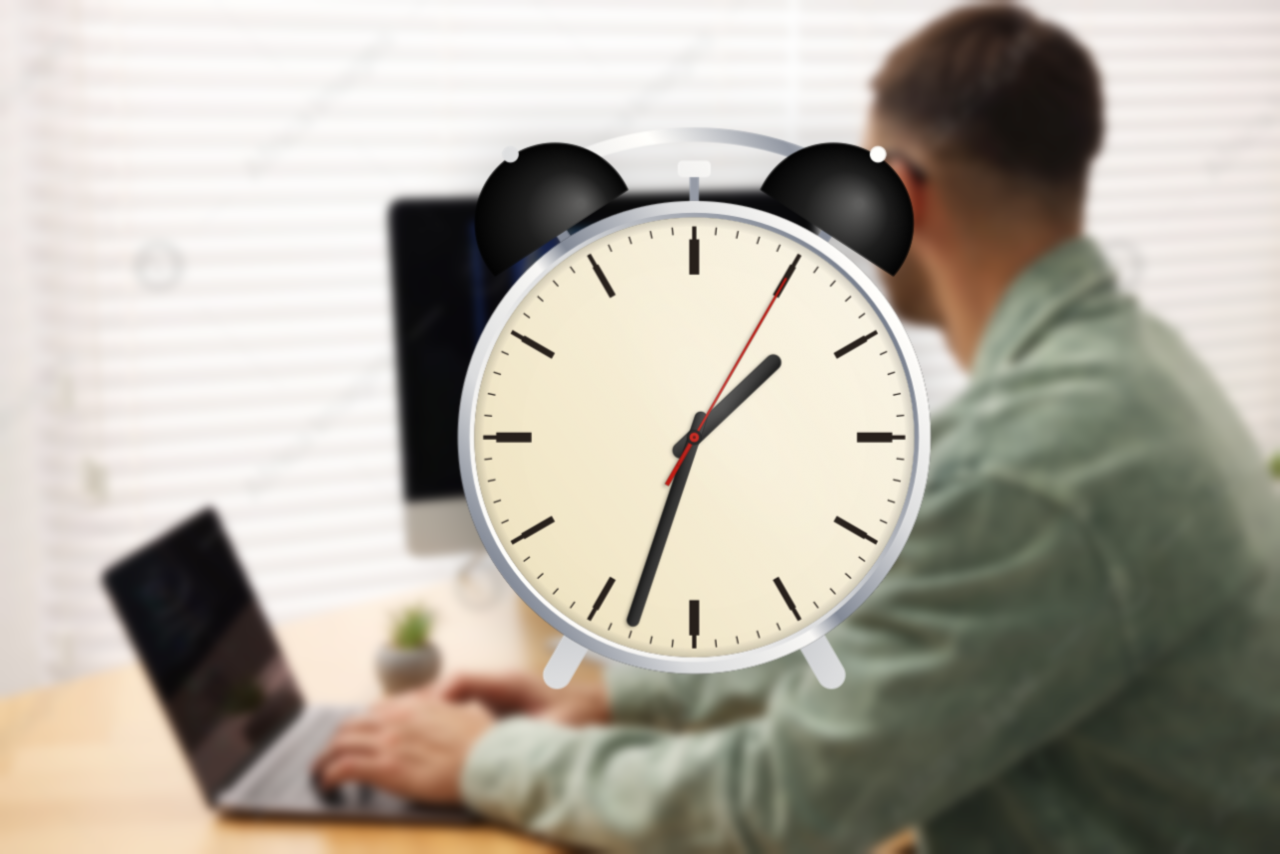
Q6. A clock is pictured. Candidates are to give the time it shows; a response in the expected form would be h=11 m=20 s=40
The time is h=1 m=33 s=5
